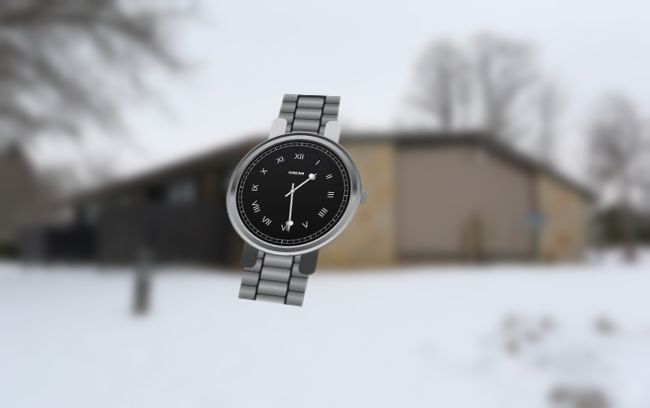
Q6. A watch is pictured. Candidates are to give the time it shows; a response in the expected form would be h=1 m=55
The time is h=1 m=29
